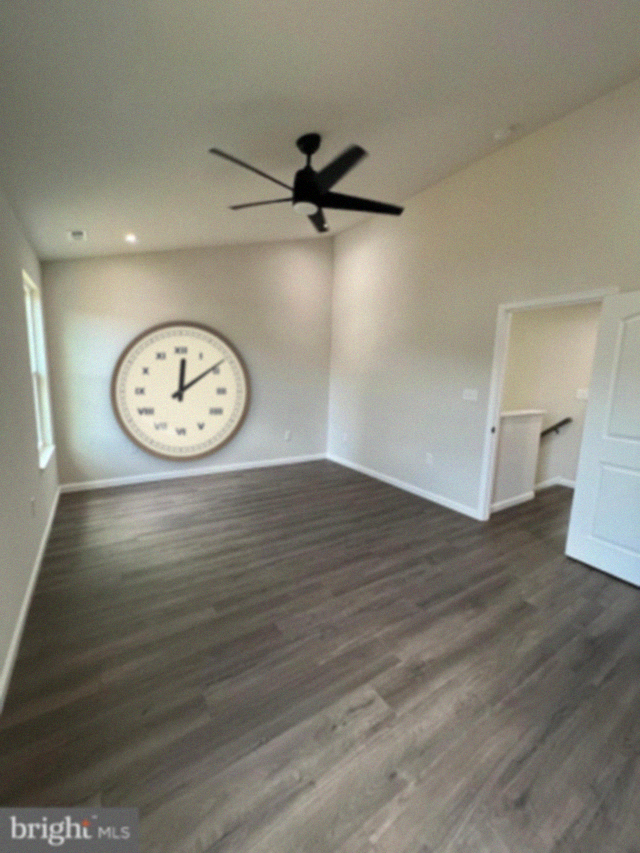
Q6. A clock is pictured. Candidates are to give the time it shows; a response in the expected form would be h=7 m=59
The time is h=12 m=9
